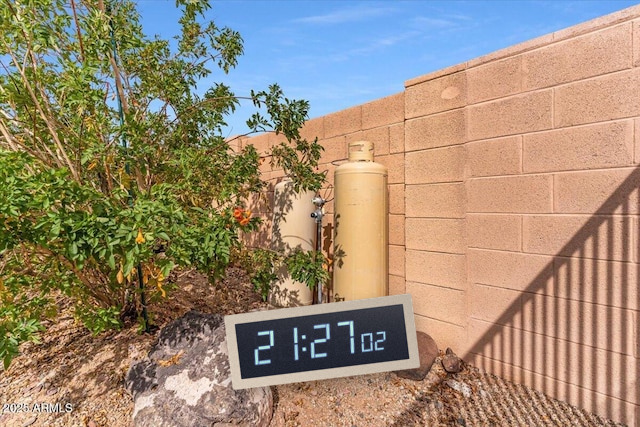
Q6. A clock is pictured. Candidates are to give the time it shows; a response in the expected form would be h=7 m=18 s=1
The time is h=21 m=27 s=2
